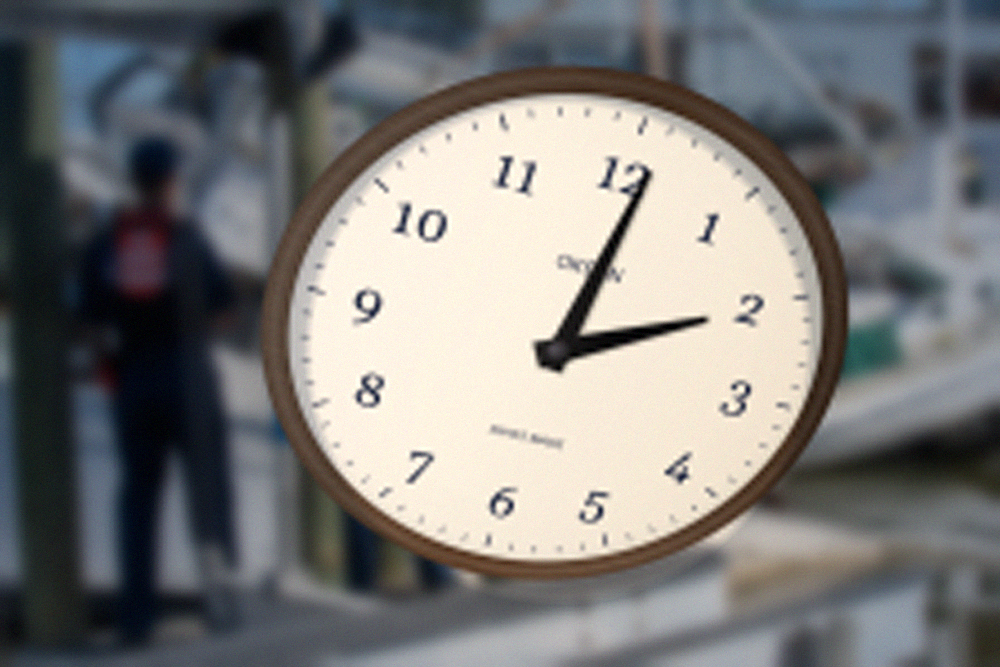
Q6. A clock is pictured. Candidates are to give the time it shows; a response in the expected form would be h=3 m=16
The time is h=2 m=1
